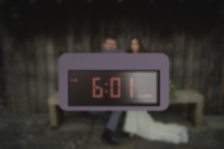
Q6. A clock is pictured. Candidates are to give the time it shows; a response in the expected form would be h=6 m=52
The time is h=6 m=1
